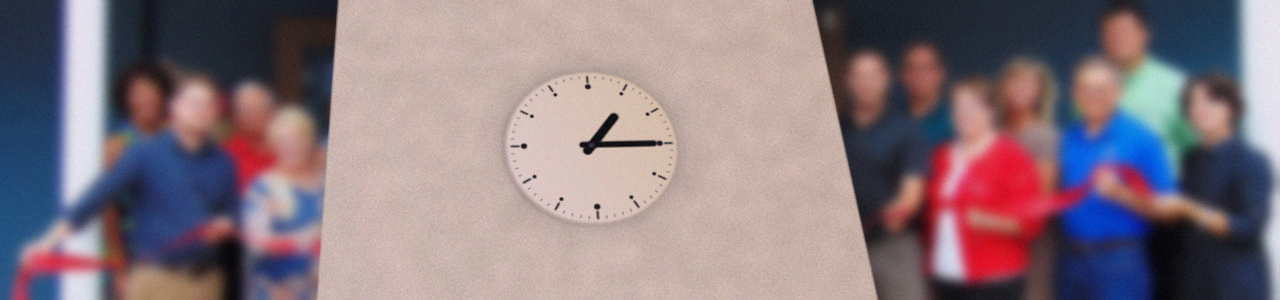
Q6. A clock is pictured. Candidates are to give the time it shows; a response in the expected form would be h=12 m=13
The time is h=1 m=15
